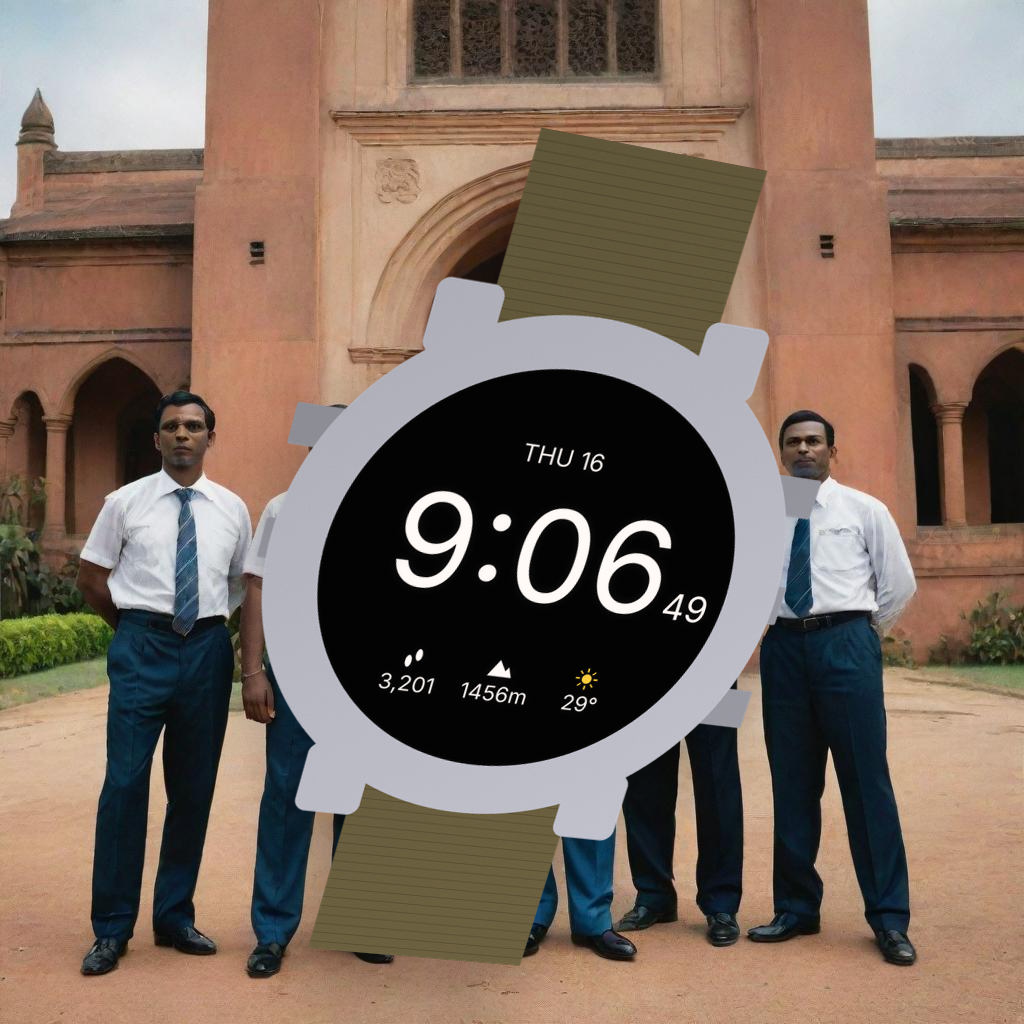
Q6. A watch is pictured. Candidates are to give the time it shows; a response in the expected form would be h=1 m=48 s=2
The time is h=9 m=6 s=49
